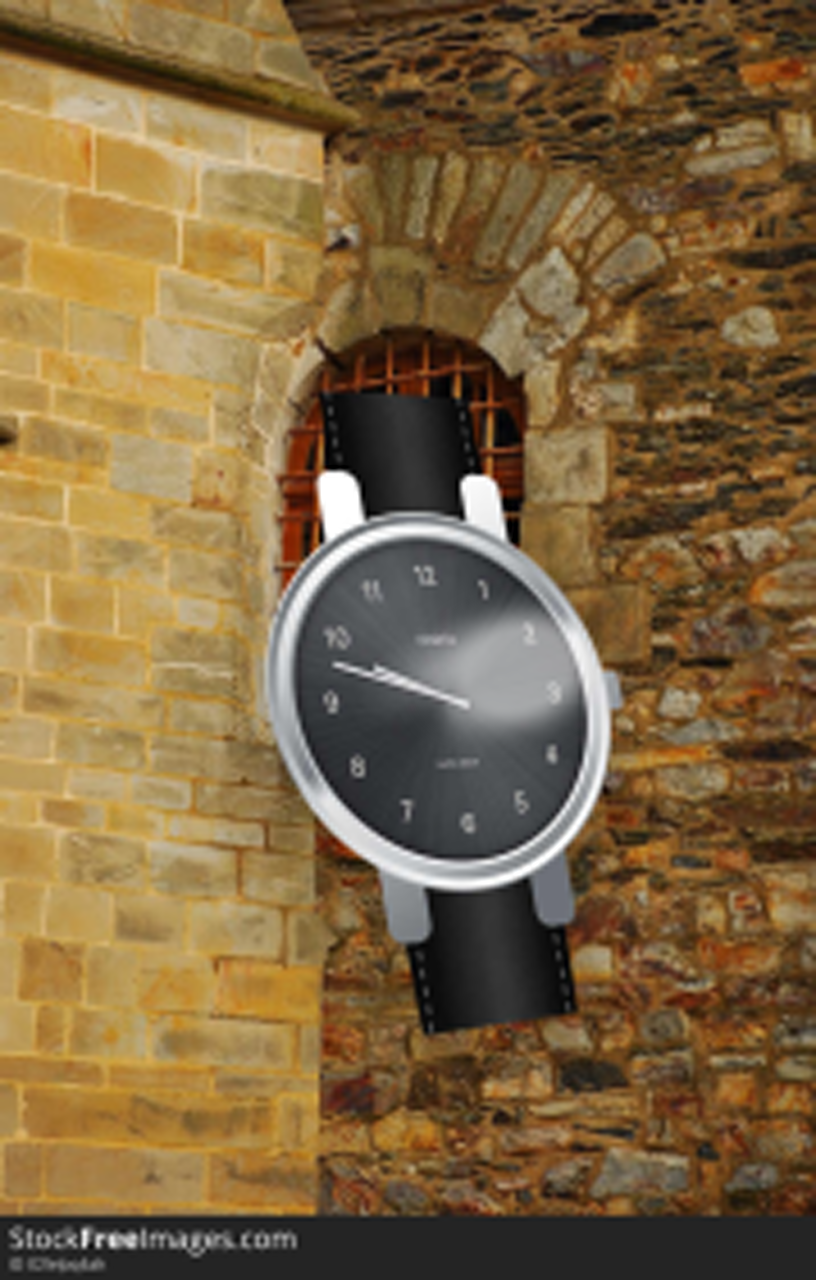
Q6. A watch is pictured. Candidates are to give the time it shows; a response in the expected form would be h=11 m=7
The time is h=9 m=48
